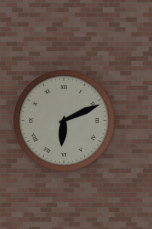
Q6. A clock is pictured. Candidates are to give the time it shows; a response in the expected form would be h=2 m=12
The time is h=6 m=11
